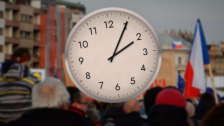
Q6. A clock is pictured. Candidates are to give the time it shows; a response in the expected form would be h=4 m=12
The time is h=2 m=5
